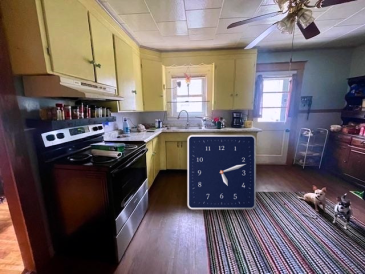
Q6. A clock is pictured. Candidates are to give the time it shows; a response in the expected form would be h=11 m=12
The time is h=5 m=12
